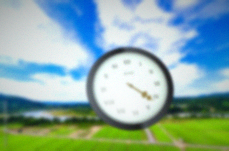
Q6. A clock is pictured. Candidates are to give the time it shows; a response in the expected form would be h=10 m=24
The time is h=4 m=22
